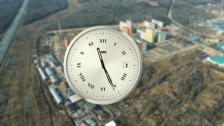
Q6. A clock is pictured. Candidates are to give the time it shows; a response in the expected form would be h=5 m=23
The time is h=11 m=26
